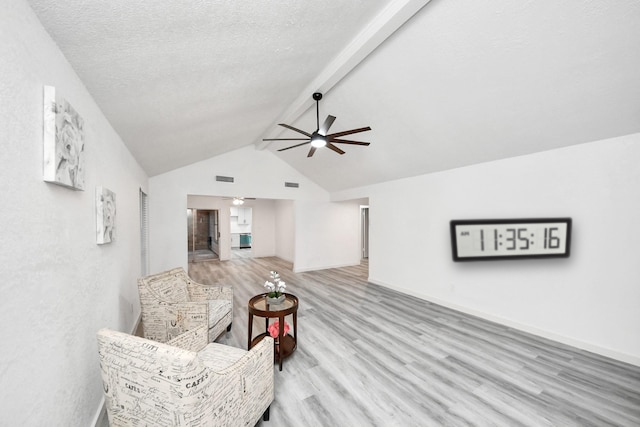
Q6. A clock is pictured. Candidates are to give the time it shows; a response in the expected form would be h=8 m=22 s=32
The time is h=11 m=35 s=16
